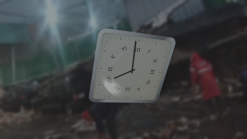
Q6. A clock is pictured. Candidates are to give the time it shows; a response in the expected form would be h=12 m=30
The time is h=7 m=59
